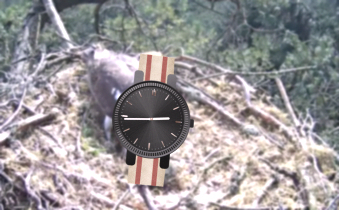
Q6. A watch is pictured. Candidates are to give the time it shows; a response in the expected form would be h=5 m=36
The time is h=2 m=44
